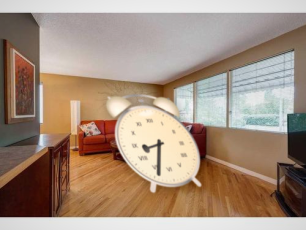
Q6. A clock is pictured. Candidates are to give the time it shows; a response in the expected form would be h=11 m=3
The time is h=8 m=34
